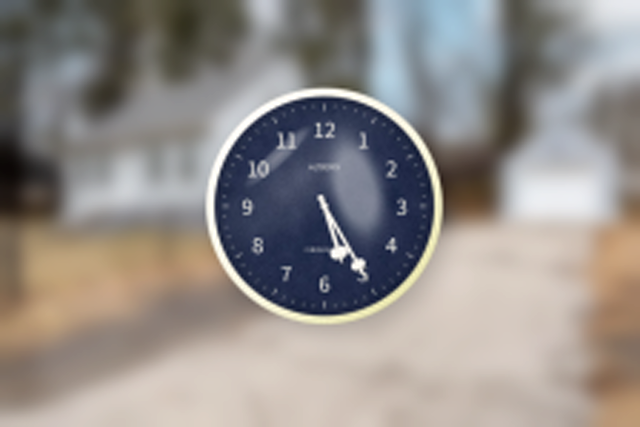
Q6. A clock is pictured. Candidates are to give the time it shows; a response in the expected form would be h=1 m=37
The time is h=5 m=25
